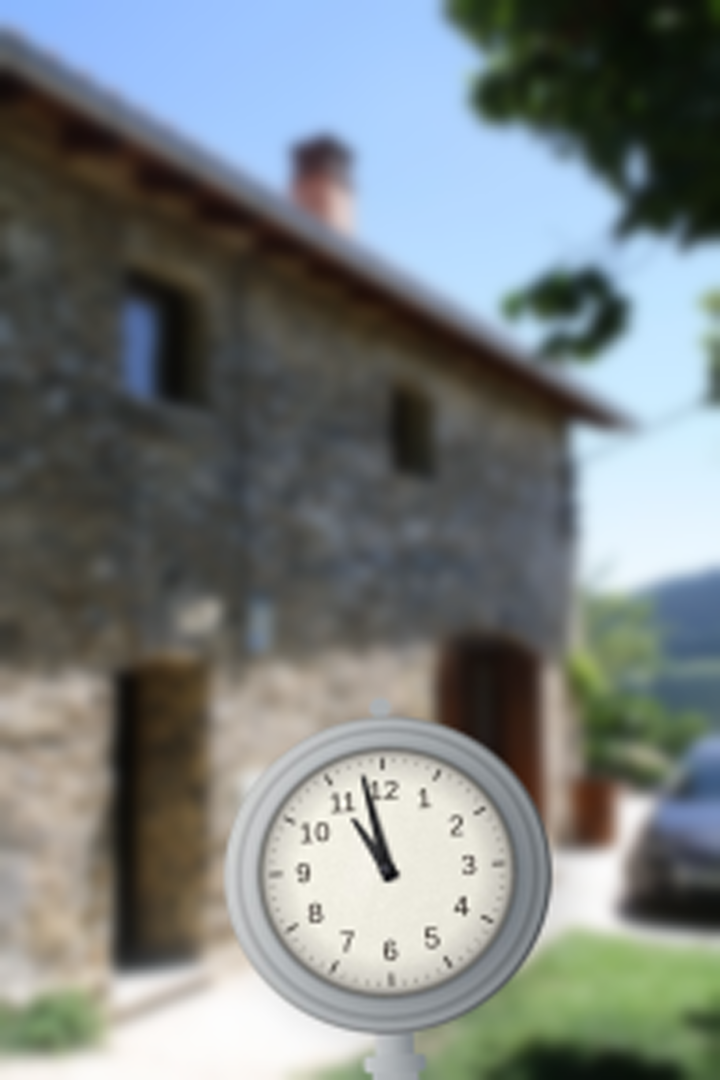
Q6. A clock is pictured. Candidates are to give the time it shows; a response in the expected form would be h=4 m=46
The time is h=10 m=58
